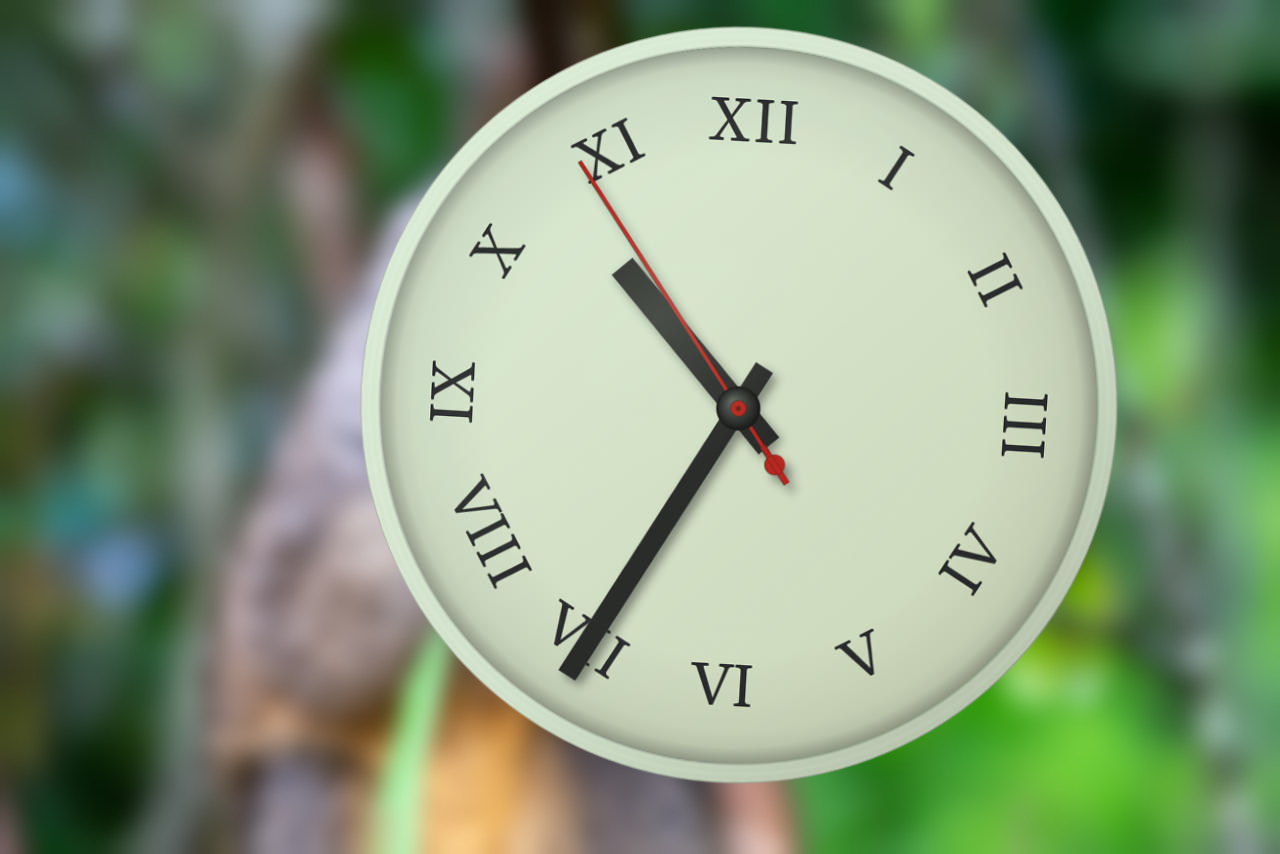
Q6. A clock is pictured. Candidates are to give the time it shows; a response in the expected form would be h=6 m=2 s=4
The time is h=10 m=34 s=54
